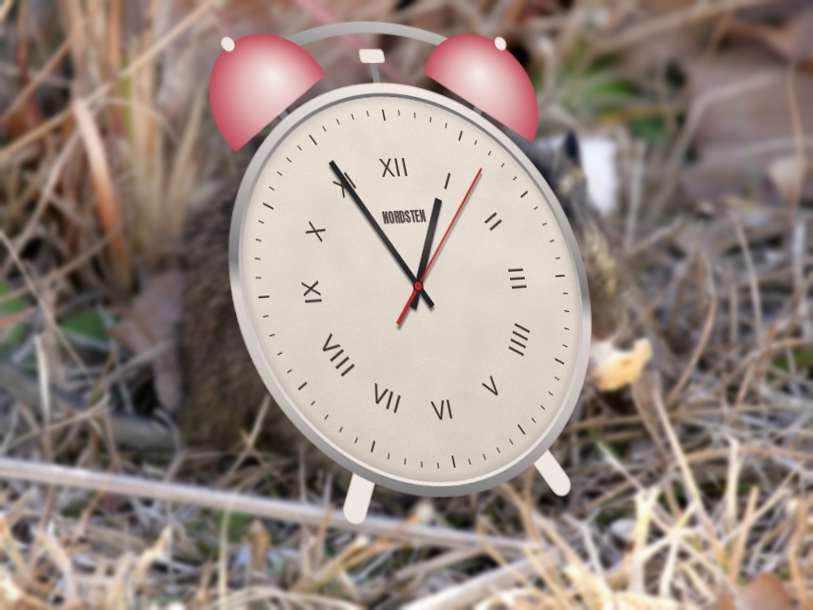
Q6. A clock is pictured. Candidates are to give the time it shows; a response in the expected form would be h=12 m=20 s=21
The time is h=12 m=55 s=7
